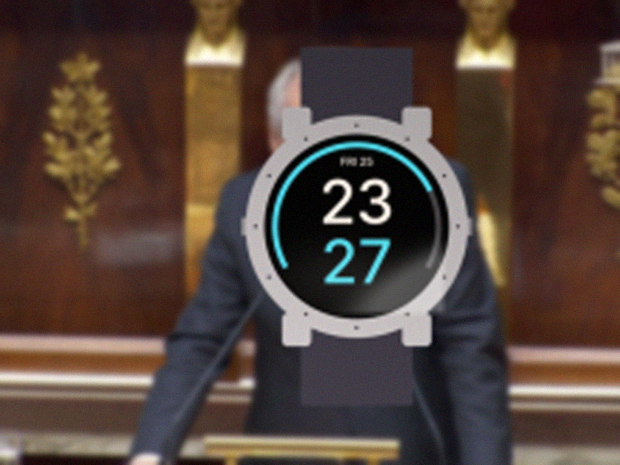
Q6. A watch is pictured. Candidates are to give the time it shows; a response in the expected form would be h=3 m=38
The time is h=23 m=27
